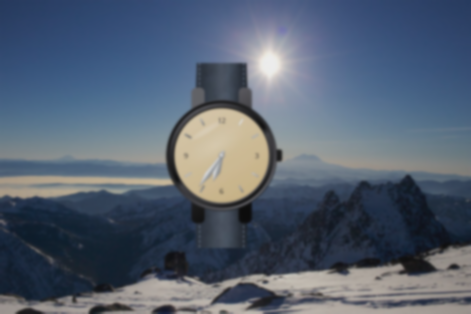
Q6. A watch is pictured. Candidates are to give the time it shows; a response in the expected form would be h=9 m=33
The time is h=6 m=36
